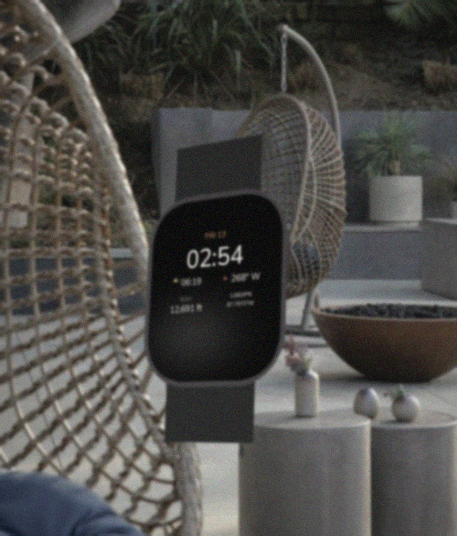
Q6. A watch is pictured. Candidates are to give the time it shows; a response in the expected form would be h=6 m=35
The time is h=2 m=54
